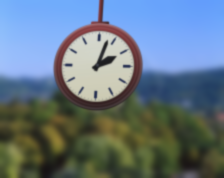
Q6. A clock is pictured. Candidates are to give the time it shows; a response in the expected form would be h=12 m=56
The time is h=2 m=3
